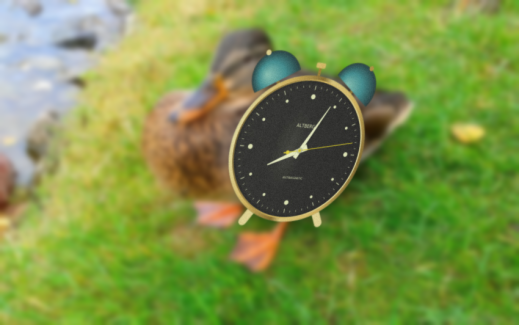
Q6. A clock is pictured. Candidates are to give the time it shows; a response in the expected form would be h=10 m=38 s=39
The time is h=8 m=4 s=13
